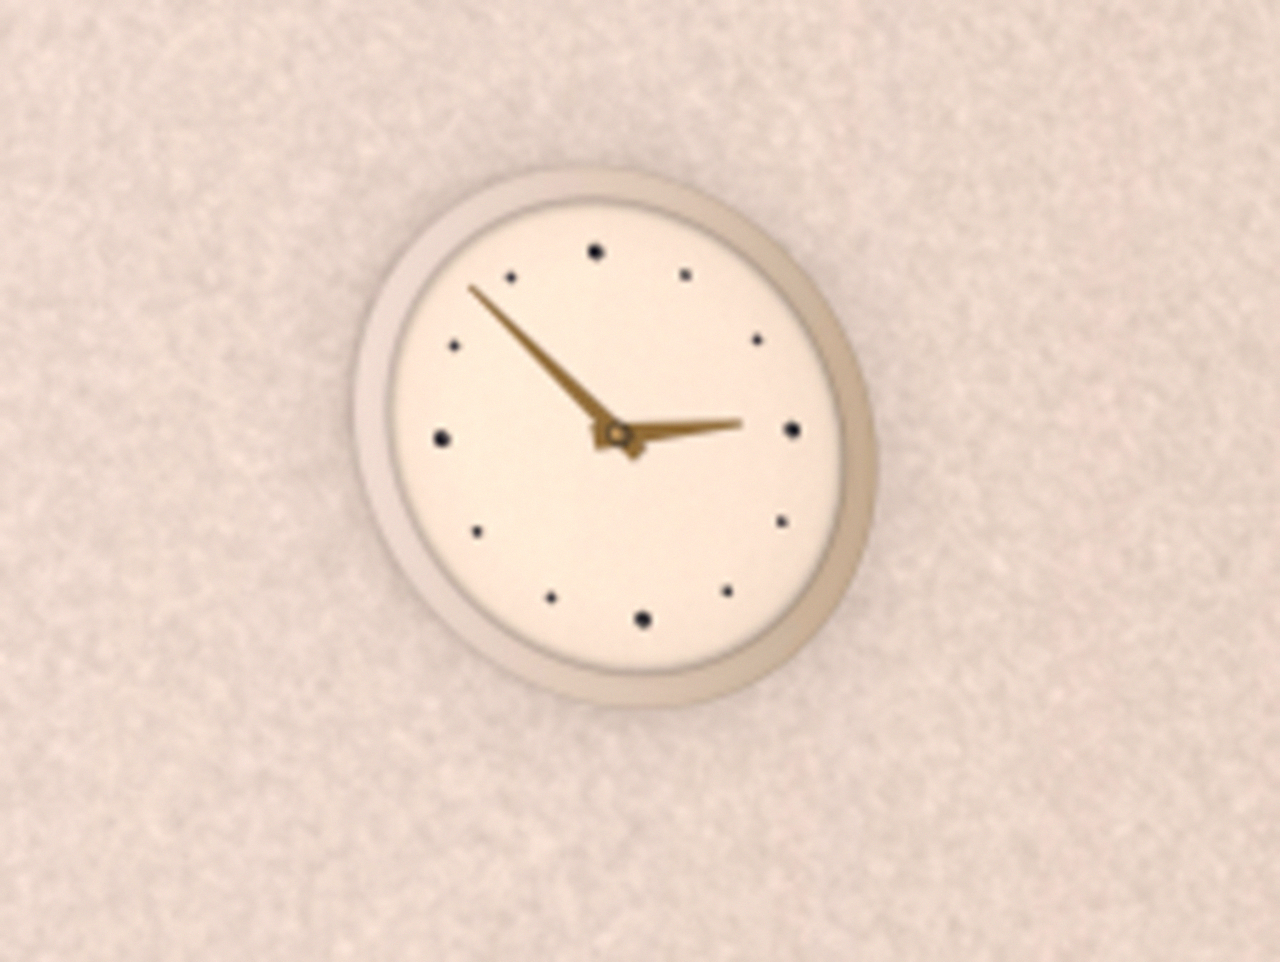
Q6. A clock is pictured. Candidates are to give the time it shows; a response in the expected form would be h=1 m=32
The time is h=2 m=53
